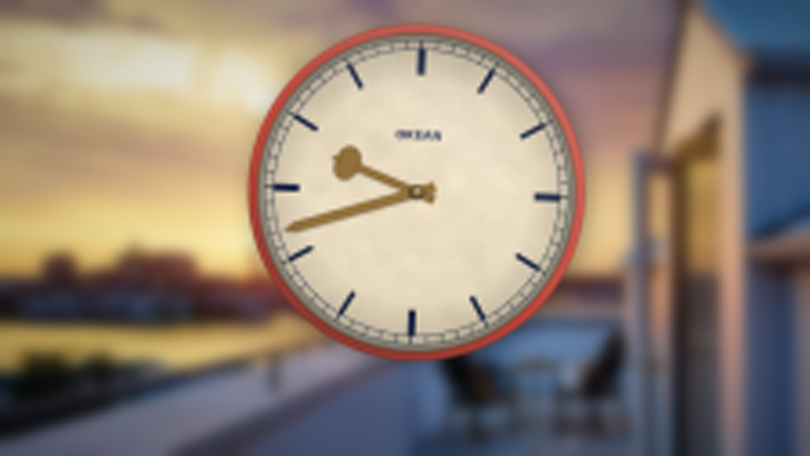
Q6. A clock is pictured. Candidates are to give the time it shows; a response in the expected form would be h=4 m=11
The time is h=9 m=42
